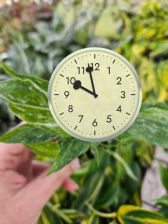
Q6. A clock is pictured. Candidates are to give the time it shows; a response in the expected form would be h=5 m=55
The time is h=9 m=58
